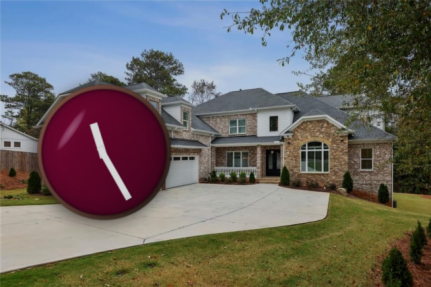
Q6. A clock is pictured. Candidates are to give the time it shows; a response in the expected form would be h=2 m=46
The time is h=11 m=25
